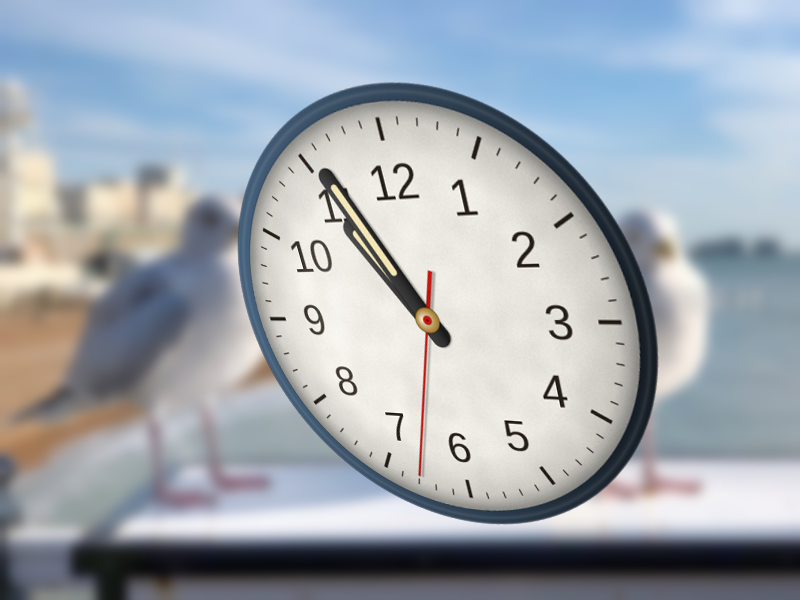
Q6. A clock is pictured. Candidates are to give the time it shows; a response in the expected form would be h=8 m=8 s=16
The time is h=10 m=55 s=33
